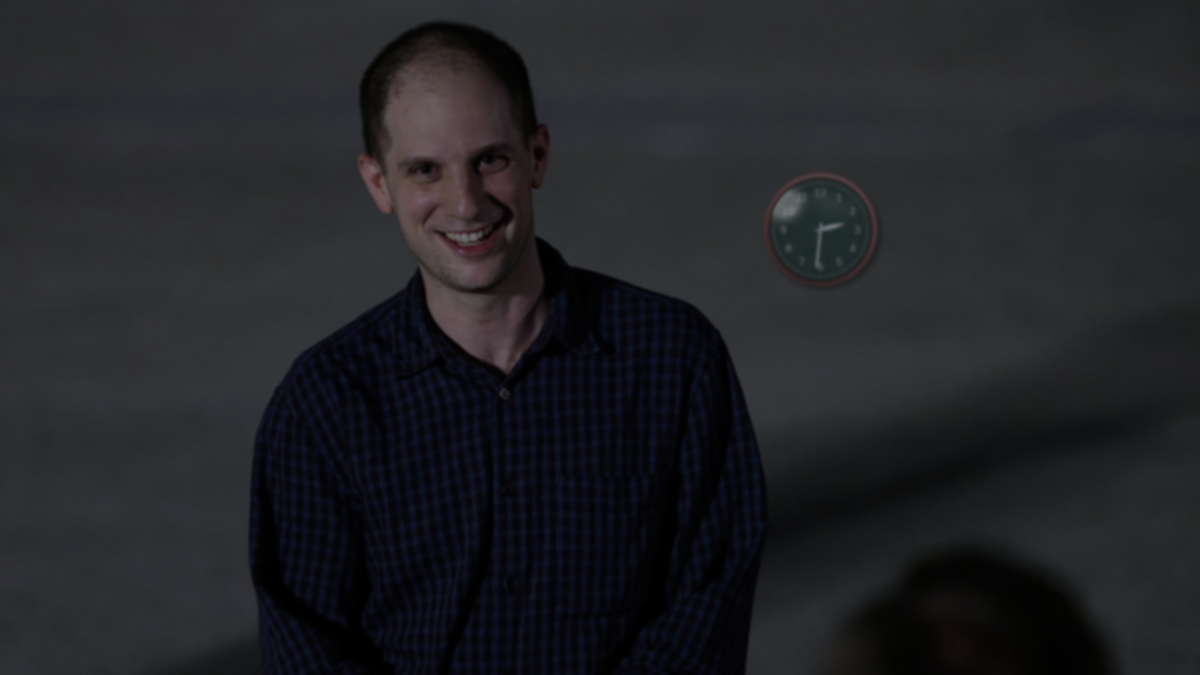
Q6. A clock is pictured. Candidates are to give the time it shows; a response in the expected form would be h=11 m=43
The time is h=2 m=31
